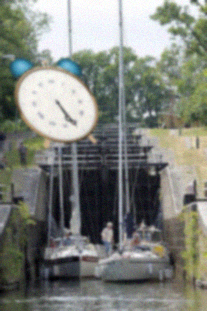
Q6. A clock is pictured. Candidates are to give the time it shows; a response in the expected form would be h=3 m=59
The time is h=5 m=26
